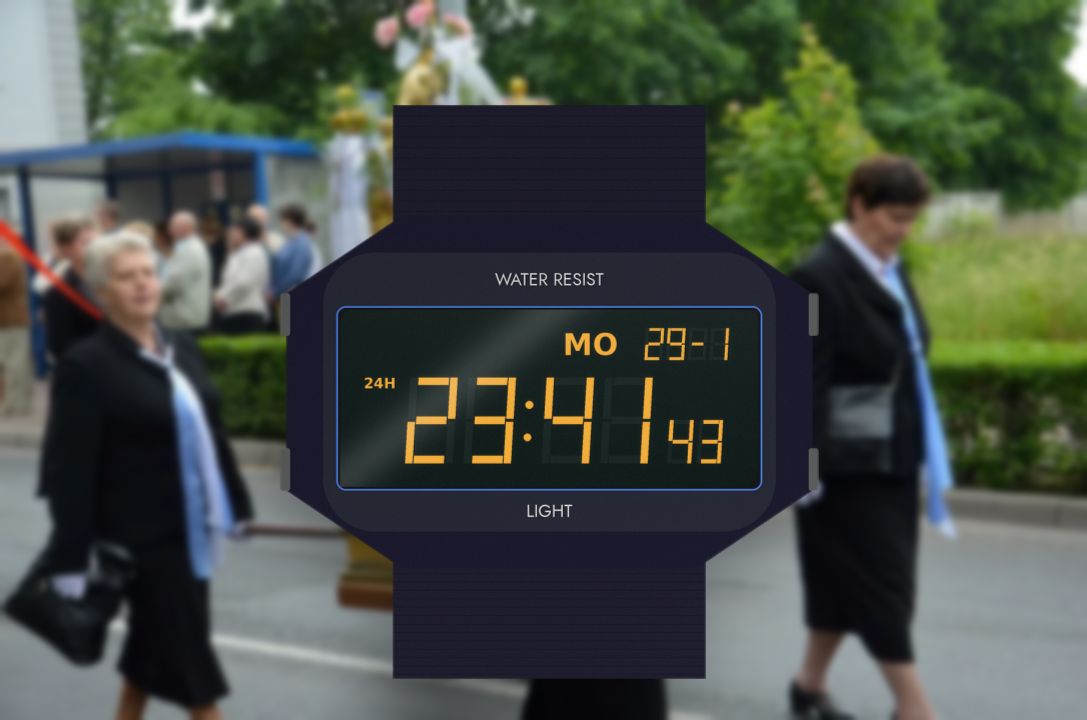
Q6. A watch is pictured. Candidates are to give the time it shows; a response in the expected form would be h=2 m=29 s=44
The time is h=23 m=41 s=43
